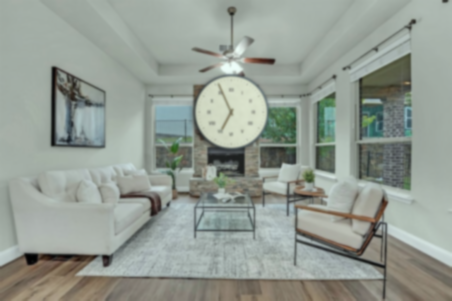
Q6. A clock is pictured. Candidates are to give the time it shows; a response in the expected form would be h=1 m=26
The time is h=6 m=56
